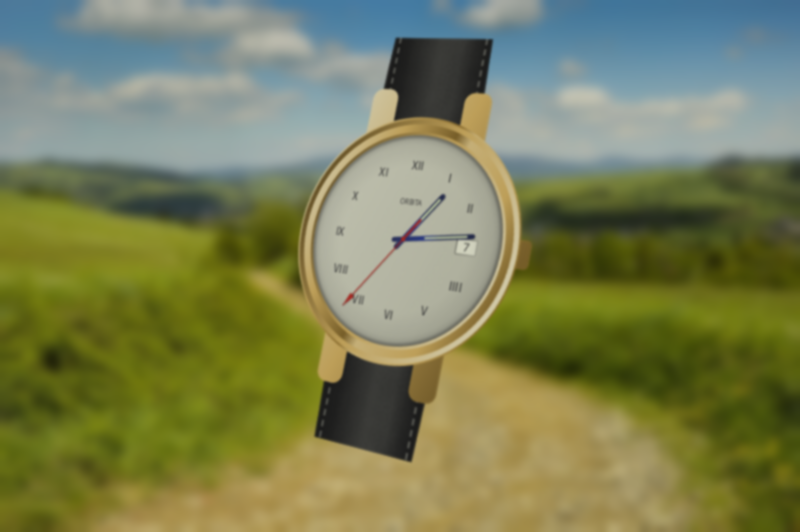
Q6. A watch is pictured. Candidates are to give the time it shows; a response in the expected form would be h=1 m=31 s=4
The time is h=1 m=13 s=36
